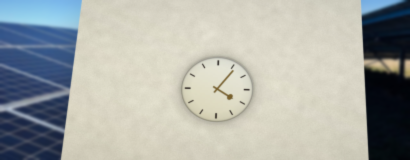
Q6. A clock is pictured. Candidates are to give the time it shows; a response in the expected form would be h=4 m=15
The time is h=4 m=6
